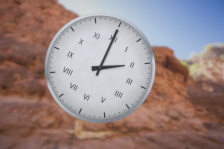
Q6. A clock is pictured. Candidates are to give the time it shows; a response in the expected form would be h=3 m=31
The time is h=2 m=0
